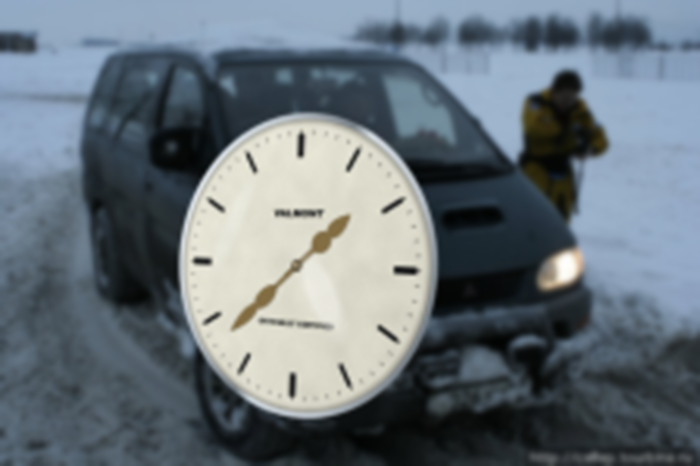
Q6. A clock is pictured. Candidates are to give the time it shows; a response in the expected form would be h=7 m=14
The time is h=1 m=38
